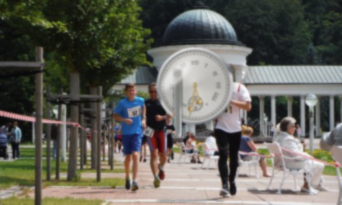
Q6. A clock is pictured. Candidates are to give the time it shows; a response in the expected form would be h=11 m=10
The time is h=5 m=32
